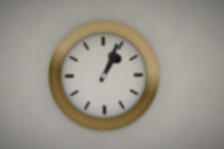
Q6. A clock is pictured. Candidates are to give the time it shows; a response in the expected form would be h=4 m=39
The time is h=1 m=4
